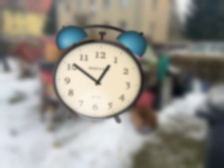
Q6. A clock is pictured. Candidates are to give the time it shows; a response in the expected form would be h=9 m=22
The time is h=12 m=51
